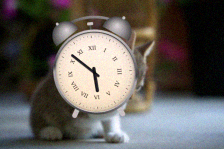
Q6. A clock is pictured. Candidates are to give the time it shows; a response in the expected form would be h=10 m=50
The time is h=5 m=52
